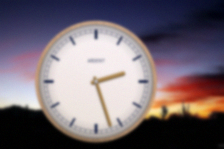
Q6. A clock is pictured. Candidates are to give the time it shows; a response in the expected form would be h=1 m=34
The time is h=2 m=27
